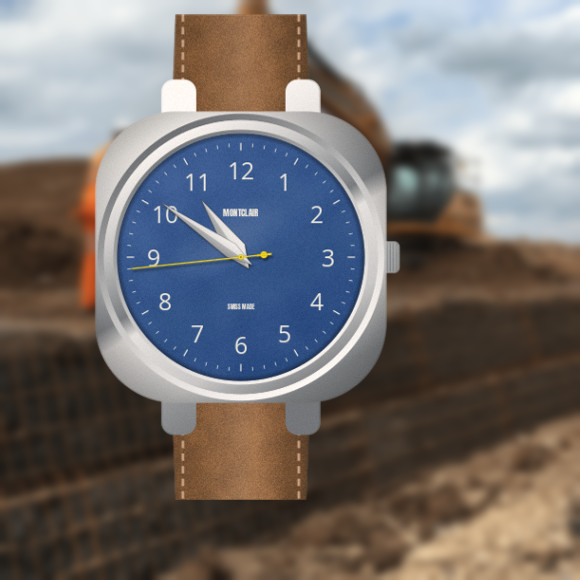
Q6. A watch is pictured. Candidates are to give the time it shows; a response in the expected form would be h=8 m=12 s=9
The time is h=10 m=50 s=44
